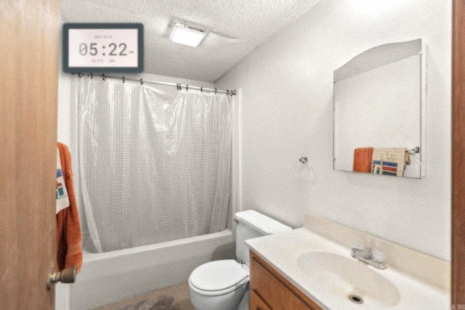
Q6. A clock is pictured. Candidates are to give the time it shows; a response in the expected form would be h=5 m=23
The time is h=5 m=22
